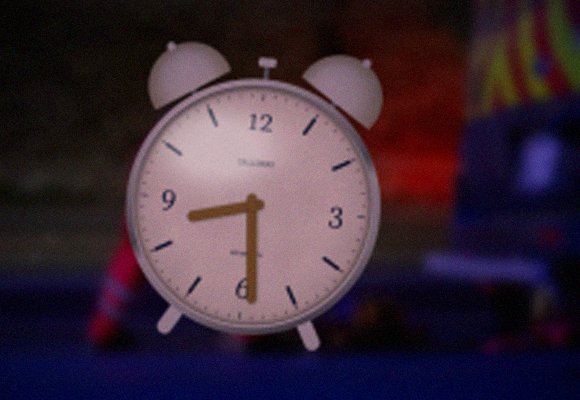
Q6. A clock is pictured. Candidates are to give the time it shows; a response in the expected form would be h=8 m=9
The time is h=8 m=29
